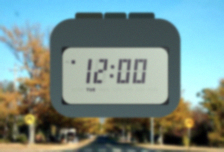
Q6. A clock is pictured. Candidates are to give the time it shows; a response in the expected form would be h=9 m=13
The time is h=12 m=0
